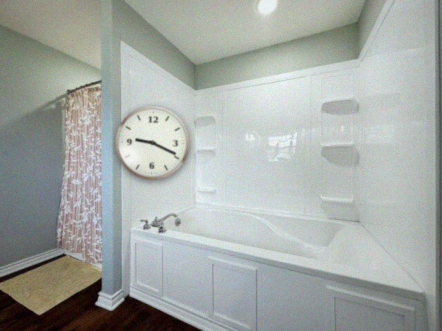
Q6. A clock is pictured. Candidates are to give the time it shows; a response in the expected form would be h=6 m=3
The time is h=9 m=19
